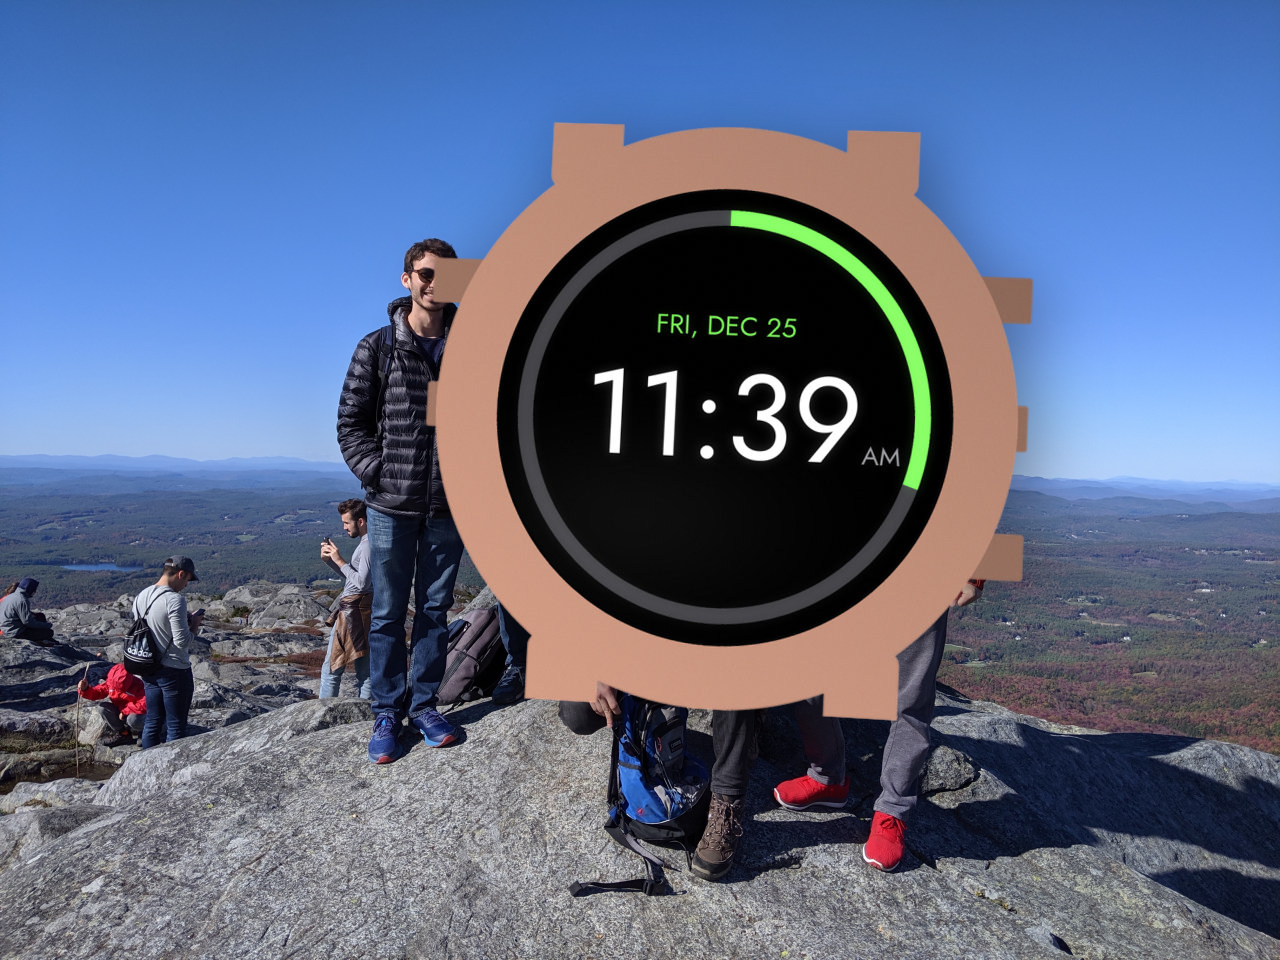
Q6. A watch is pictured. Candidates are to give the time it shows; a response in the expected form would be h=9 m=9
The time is h=11 m=39
